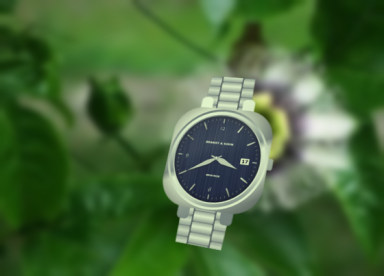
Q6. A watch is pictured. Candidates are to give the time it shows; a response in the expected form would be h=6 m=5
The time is h=3 m=40
